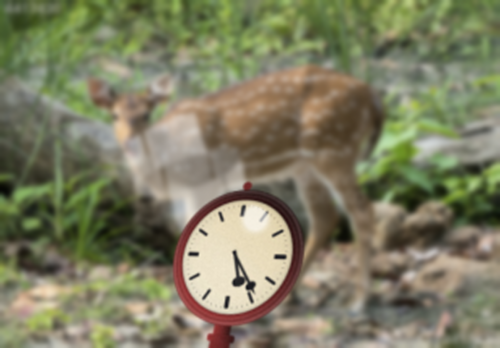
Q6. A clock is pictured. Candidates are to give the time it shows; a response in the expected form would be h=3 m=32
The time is h=5 m=24
